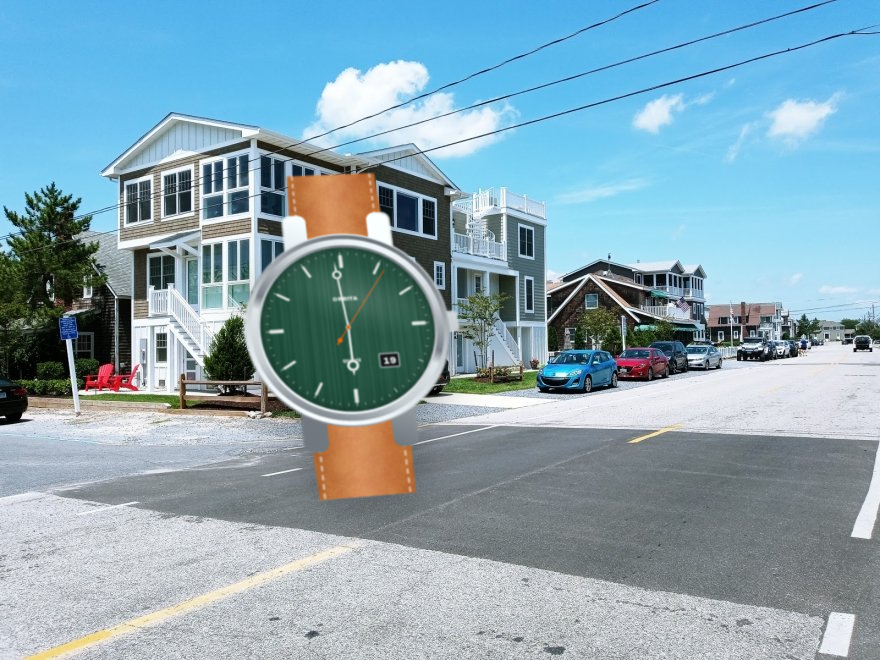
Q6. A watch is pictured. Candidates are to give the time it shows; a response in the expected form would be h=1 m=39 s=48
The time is h=5 m=59 s=6
